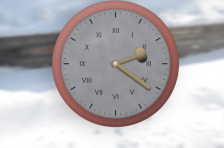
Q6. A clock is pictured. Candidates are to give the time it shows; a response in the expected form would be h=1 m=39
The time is h=2 m=21
